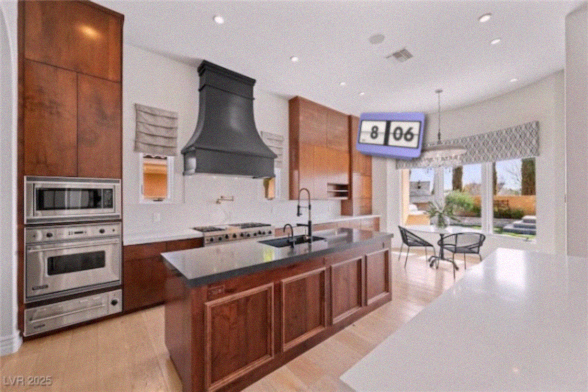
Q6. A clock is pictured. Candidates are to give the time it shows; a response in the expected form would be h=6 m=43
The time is h=8 m=6
